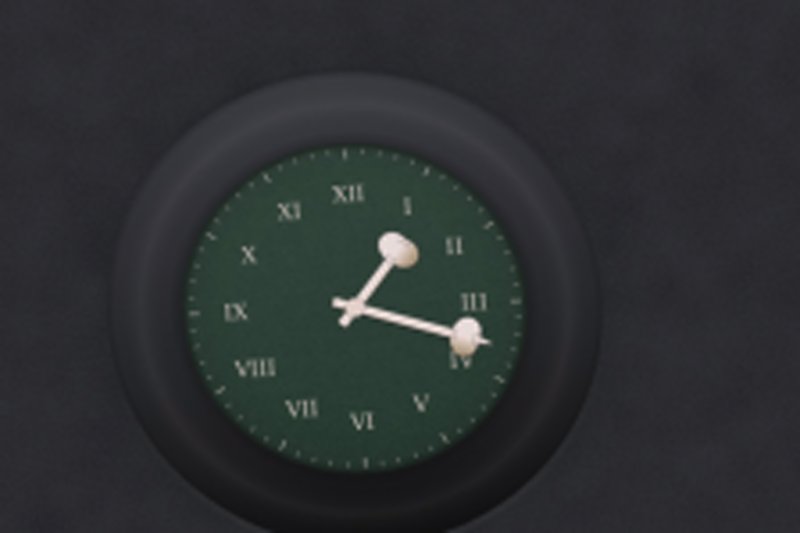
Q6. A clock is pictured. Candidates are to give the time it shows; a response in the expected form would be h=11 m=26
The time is h=1 m=18
